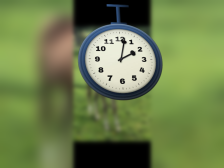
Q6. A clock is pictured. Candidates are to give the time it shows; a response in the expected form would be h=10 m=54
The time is h=2 m=2
